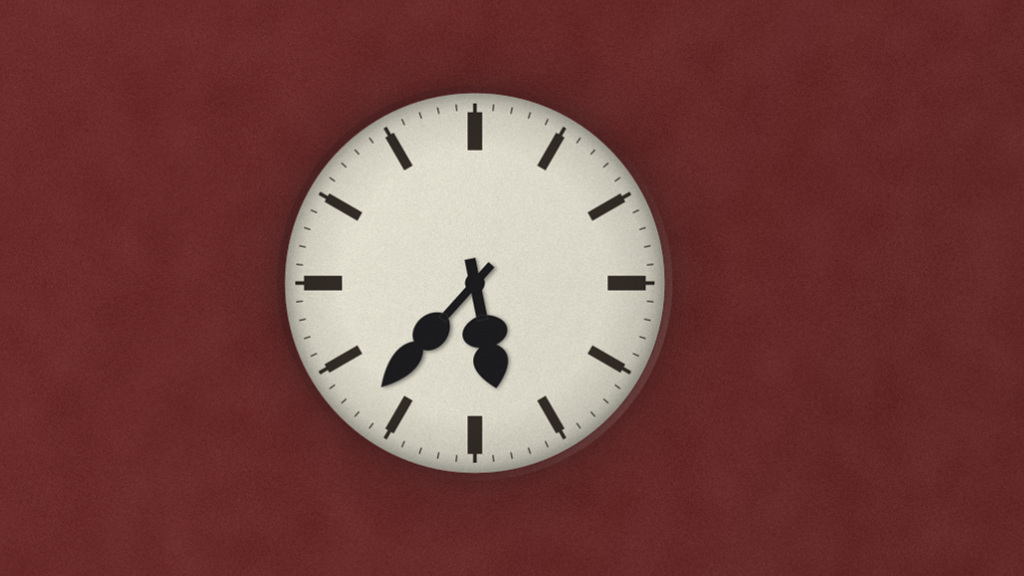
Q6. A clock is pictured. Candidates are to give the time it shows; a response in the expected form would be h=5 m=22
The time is h=5 m=37
